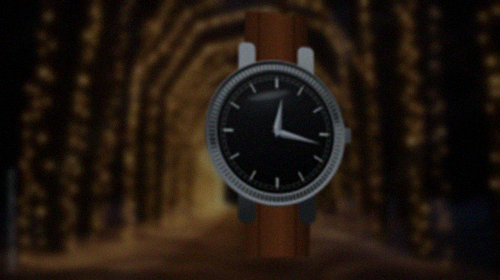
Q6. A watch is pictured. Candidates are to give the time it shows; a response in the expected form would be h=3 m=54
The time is h=12 m=17
